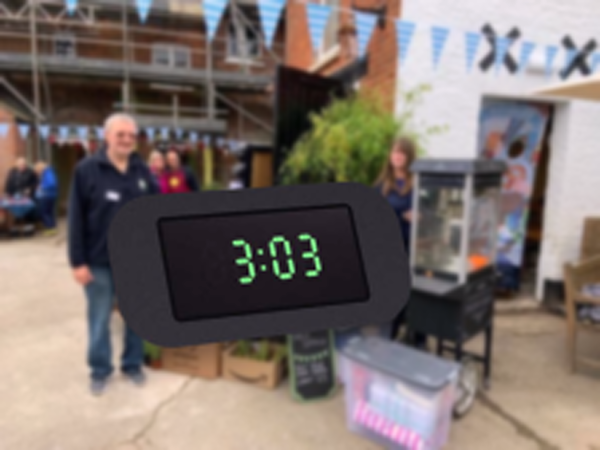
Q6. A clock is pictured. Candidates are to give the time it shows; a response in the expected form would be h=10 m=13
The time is h=3 m=3
